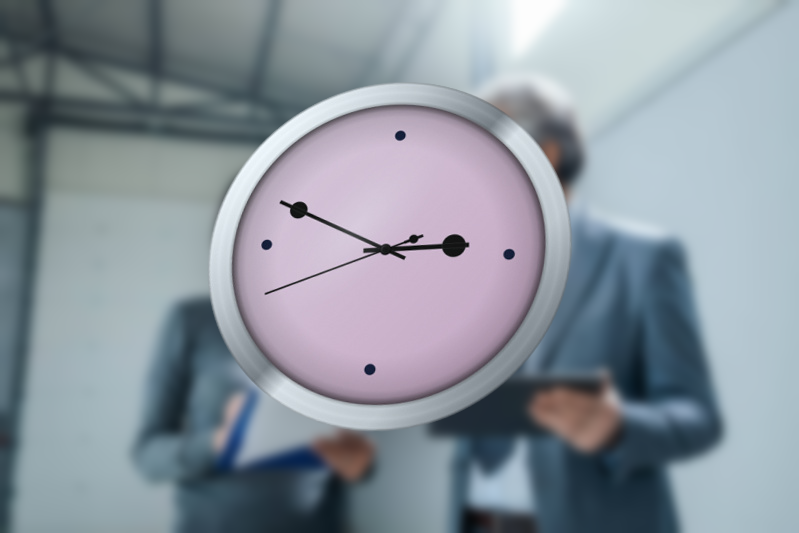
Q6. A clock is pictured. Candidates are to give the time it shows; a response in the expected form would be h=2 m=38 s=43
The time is h=2 m=48 s=41
